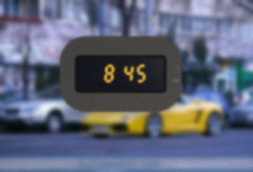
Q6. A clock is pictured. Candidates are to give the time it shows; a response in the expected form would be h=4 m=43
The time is h=8 m=45
